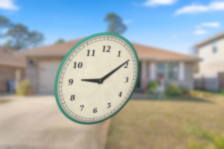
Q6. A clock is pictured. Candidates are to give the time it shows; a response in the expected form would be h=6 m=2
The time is h=9 m=9
